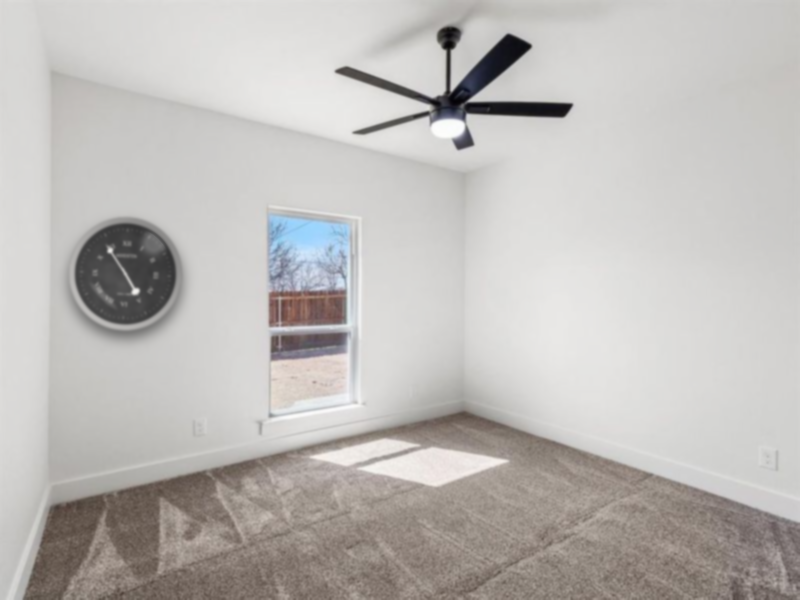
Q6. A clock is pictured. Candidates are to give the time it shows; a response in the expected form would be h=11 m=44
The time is h=4 m=54
